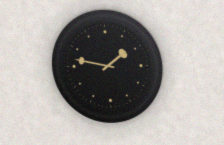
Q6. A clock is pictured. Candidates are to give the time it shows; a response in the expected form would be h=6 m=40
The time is h=1 m=47
